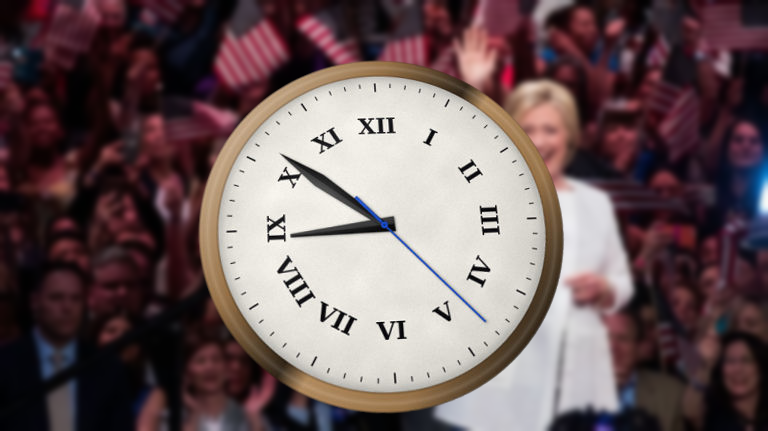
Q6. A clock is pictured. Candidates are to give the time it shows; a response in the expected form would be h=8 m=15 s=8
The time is h=8 m=51 s=23
